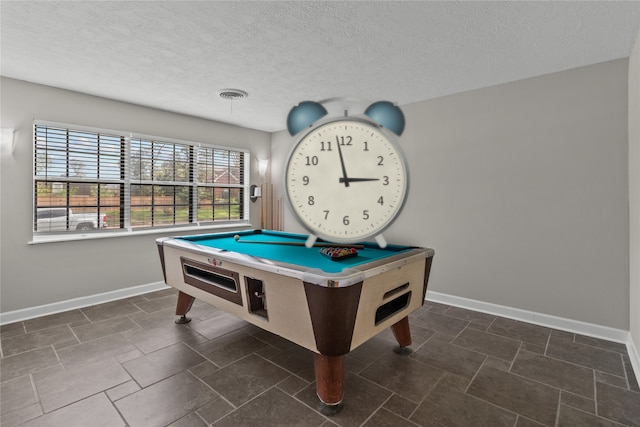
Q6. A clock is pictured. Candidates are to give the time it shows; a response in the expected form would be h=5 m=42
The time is h=2 m=58
